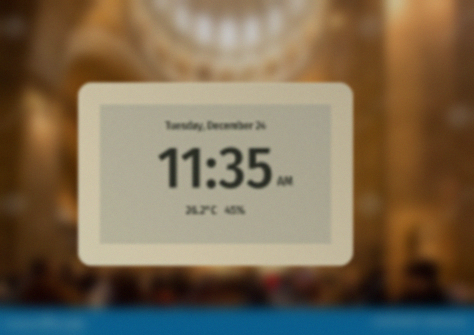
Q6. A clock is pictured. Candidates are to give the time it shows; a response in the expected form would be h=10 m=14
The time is h=11 m=35
